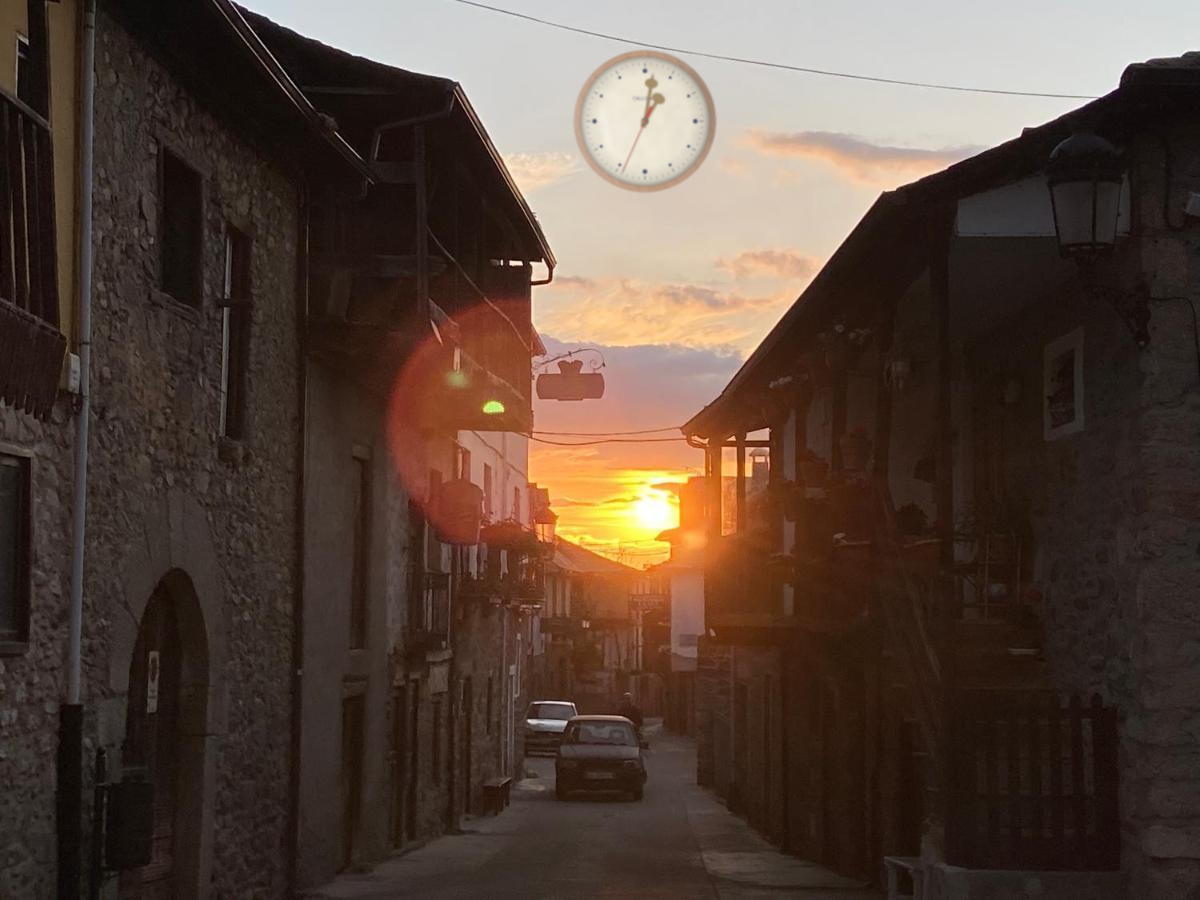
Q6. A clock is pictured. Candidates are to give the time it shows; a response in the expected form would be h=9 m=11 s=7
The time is h=1 m=1 s=34
